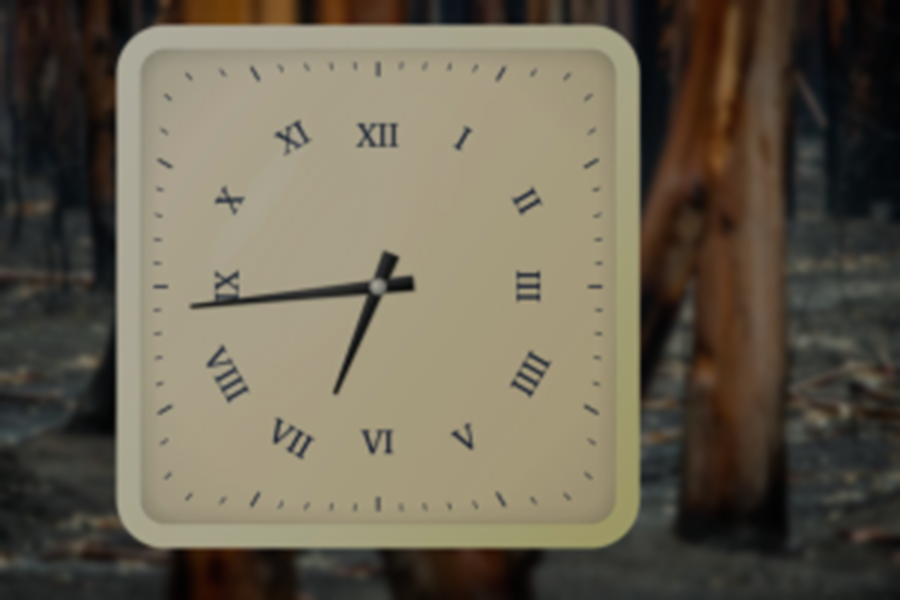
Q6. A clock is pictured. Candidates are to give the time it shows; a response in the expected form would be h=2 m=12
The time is h=6 m=44
